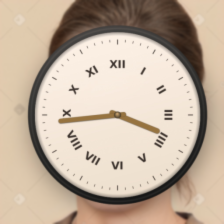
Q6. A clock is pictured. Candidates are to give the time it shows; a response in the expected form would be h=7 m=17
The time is h=3 m=44
